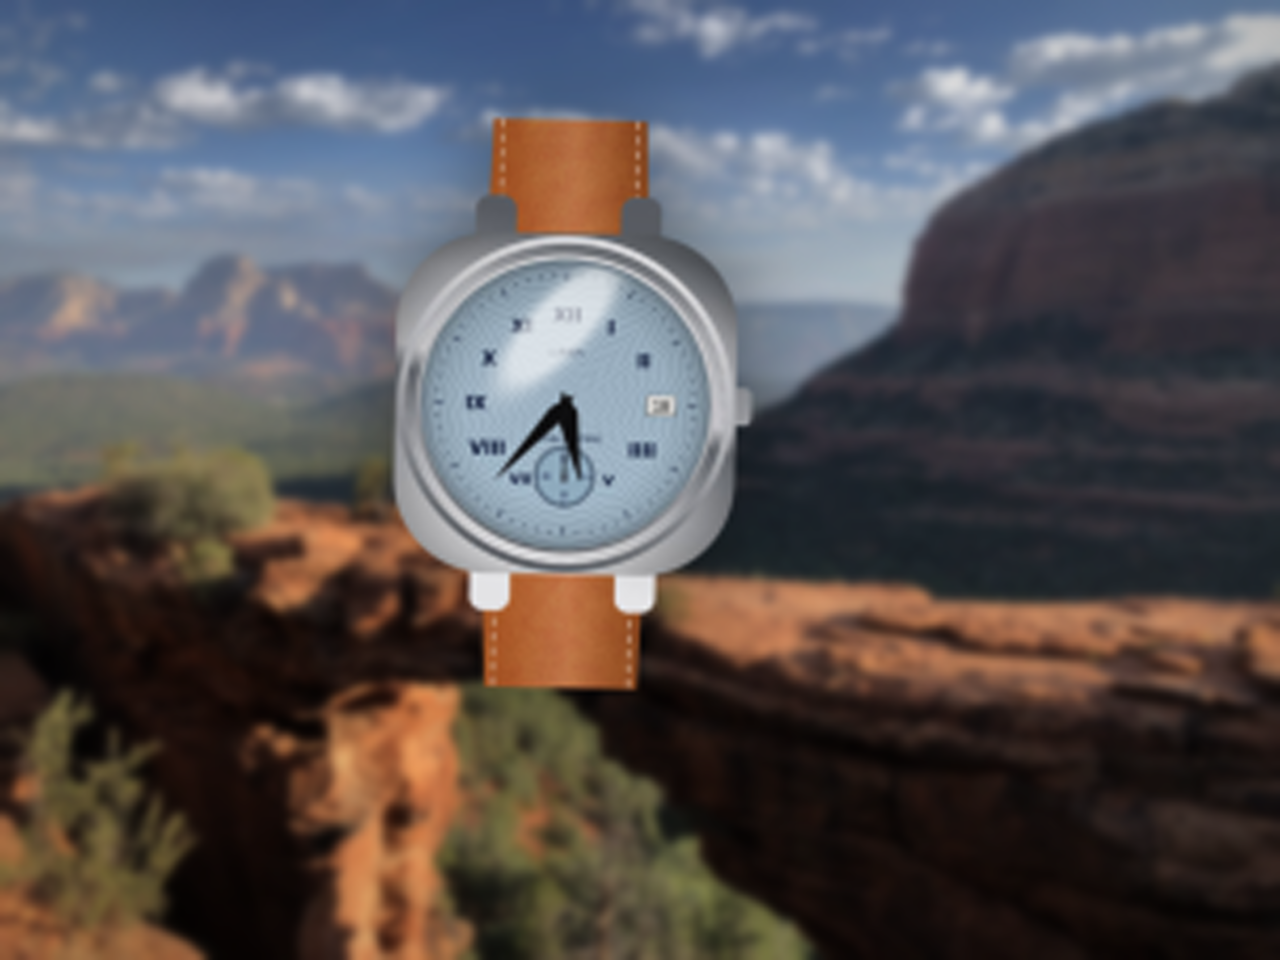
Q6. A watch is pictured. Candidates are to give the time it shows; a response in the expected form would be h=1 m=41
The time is h=5 m=37
